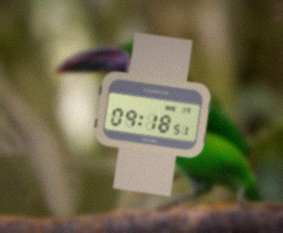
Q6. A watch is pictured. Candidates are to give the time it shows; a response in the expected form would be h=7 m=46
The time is h=9 m=18
